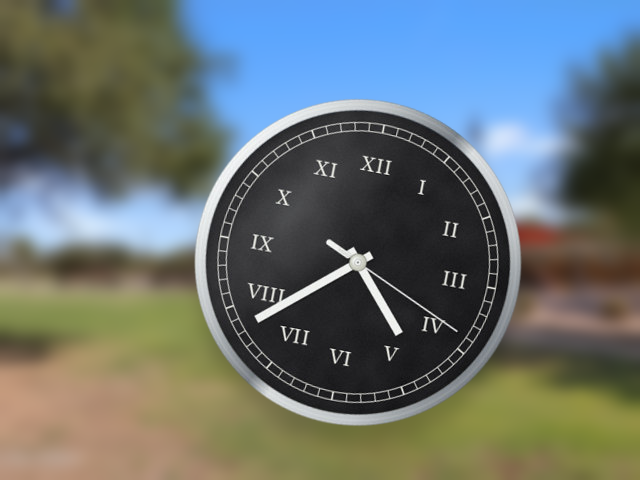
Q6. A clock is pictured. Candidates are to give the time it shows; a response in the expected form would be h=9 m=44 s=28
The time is h=4 m=38 s=19
